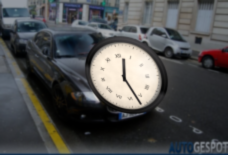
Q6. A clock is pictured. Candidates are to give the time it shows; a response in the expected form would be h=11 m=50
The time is h=12 m=27
